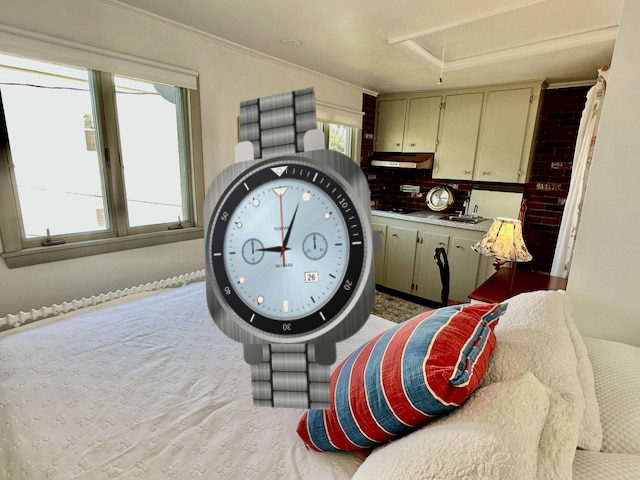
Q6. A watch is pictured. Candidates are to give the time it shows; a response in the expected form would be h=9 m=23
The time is h=9 m=4
